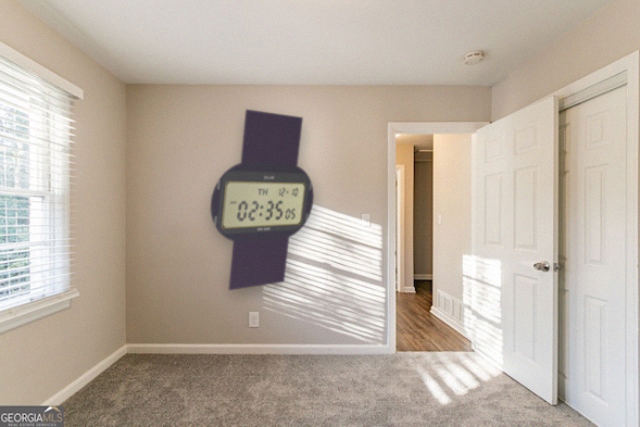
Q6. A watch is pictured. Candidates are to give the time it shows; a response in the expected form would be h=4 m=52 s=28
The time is h=2 m=35 s=5
